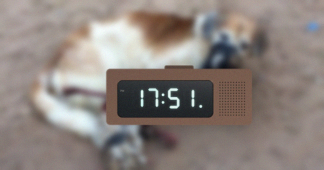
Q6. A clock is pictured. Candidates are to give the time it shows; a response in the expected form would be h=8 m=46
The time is h=17 m=51
